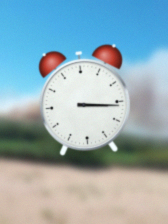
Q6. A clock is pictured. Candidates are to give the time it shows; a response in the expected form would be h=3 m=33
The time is h=3 m=16
